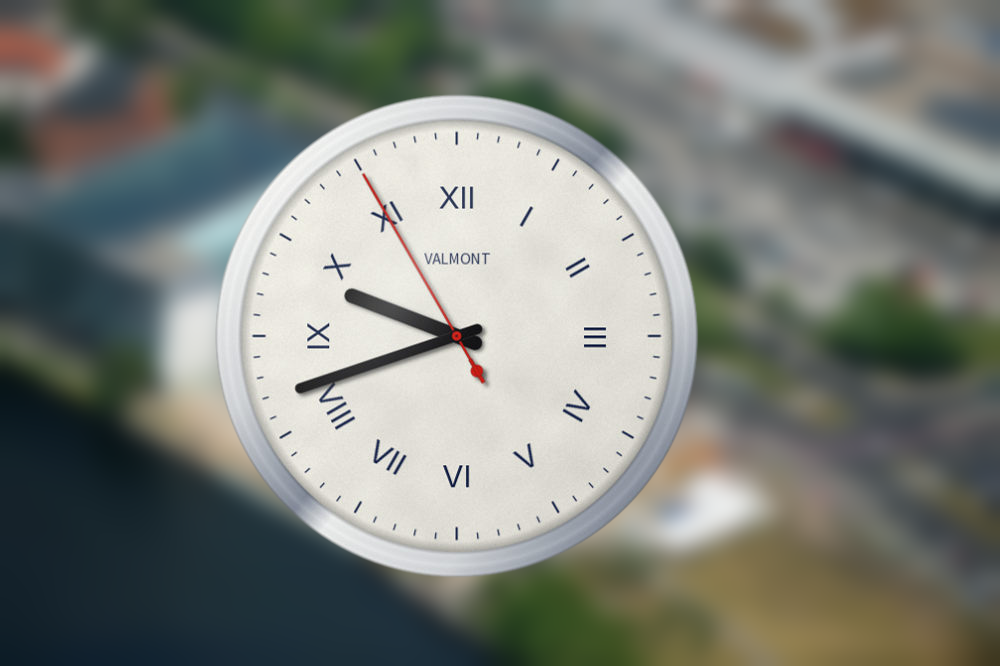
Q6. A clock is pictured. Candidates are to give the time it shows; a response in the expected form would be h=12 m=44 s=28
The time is h=9 m=41 s=55
